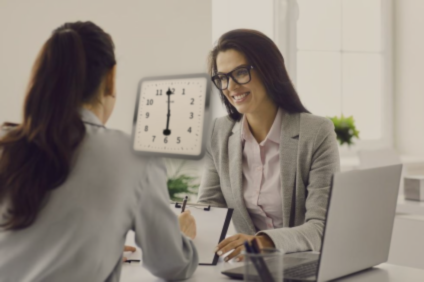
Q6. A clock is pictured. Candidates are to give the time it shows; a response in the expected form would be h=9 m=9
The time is h=5 m=59
